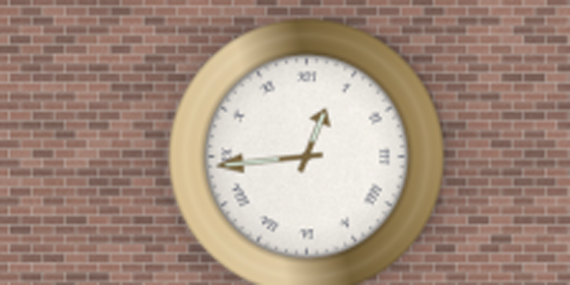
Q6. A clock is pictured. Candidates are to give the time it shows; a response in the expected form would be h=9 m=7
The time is h=12 m=44
